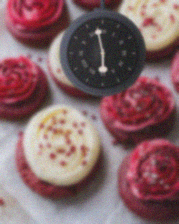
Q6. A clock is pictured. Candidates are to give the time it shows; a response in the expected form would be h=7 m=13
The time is h=5 m=58
